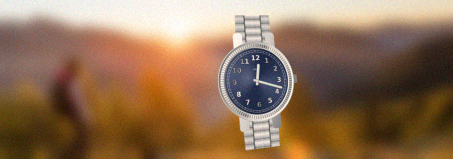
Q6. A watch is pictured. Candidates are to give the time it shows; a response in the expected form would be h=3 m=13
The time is h=12 m=18
